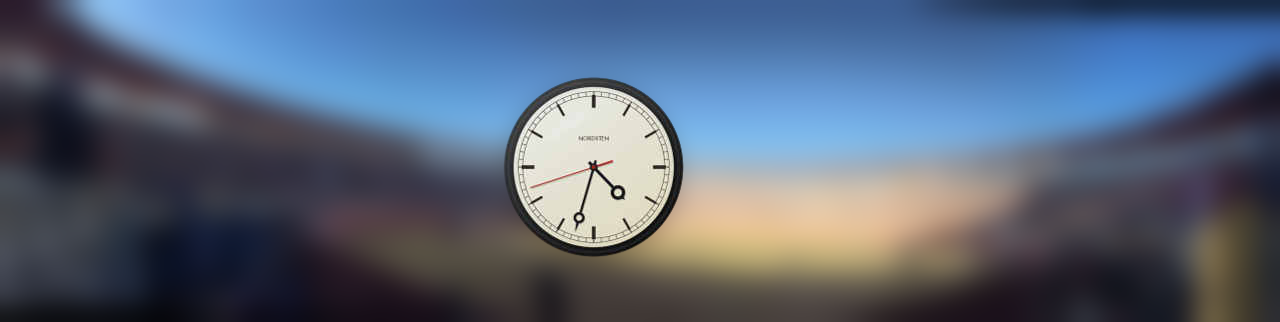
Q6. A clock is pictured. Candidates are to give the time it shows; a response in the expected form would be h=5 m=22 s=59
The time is h=4 m=32 s=42
